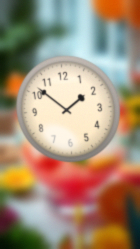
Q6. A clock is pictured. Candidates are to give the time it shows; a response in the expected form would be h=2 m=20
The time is h=1 m=52
